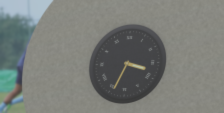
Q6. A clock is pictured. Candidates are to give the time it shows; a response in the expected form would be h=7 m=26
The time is h=3 m=34
